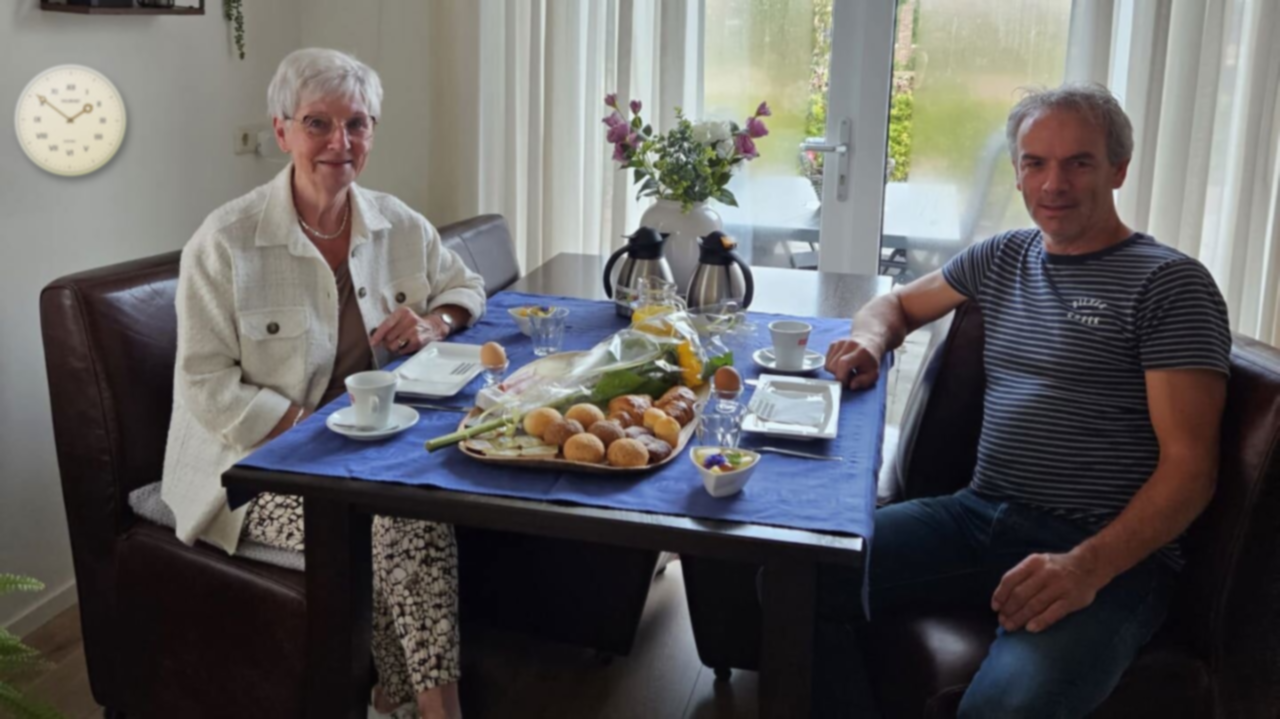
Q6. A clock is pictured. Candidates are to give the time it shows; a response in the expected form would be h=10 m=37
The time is h=1 m=51
